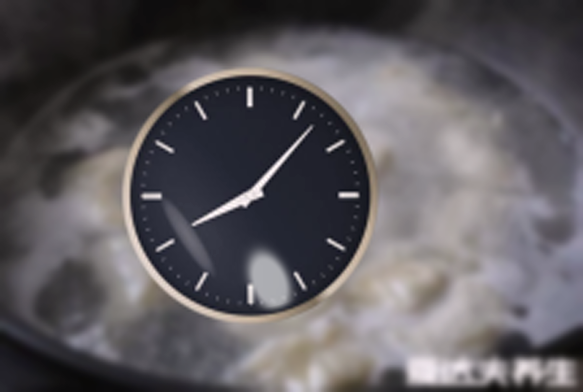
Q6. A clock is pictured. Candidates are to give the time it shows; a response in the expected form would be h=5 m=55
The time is h=8 m=7
